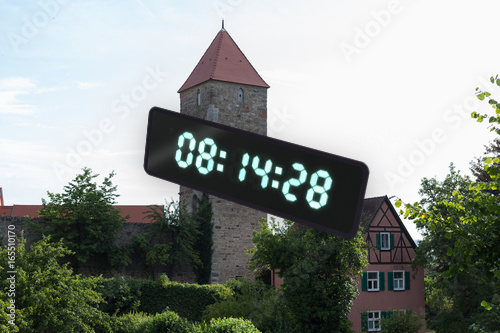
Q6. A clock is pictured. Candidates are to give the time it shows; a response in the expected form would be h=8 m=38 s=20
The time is h=8 m=14 s=28
